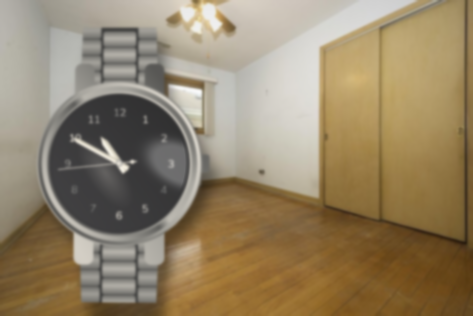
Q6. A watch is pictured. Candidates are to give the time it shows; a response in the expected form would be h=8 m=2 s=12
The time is h=10 m=49 s=44
